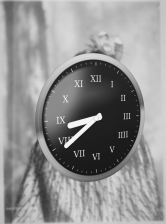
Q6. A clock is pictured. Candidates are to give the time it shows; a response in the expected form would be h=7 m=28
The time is h=8 m=39
